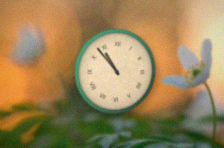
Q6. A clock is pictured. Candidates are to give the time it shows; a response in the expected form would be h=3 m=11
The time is h=10 m=53
